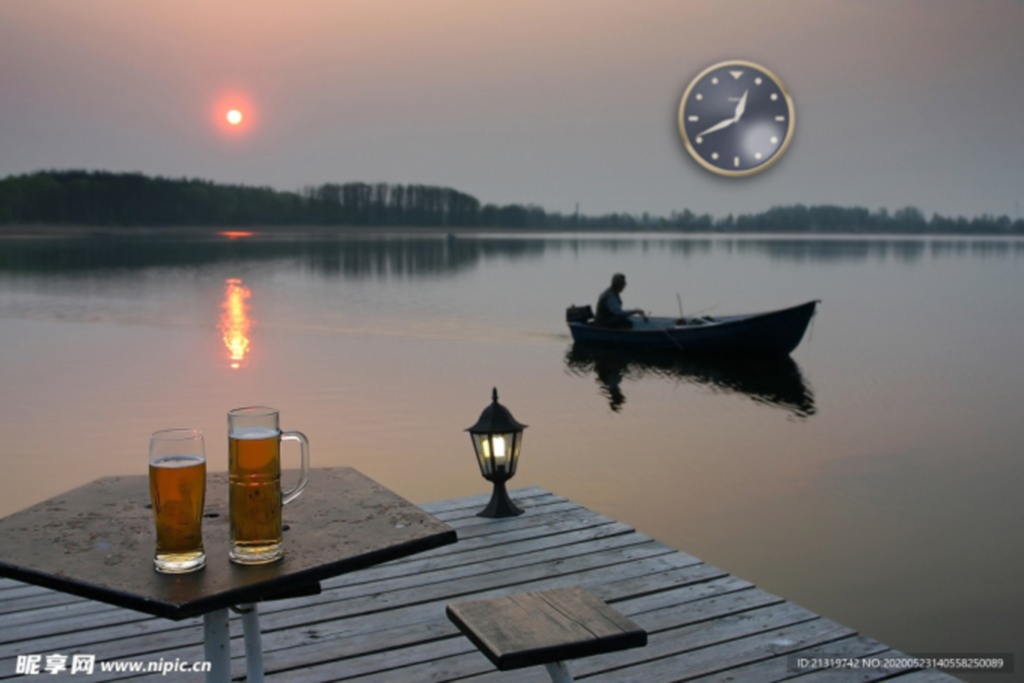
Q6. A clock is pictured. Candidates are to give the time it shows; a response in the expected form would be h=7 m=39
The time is h=12 m=41
